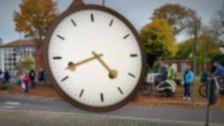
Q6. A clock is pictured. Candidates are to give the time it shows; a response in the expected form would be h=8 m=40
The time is h=4 m=42
